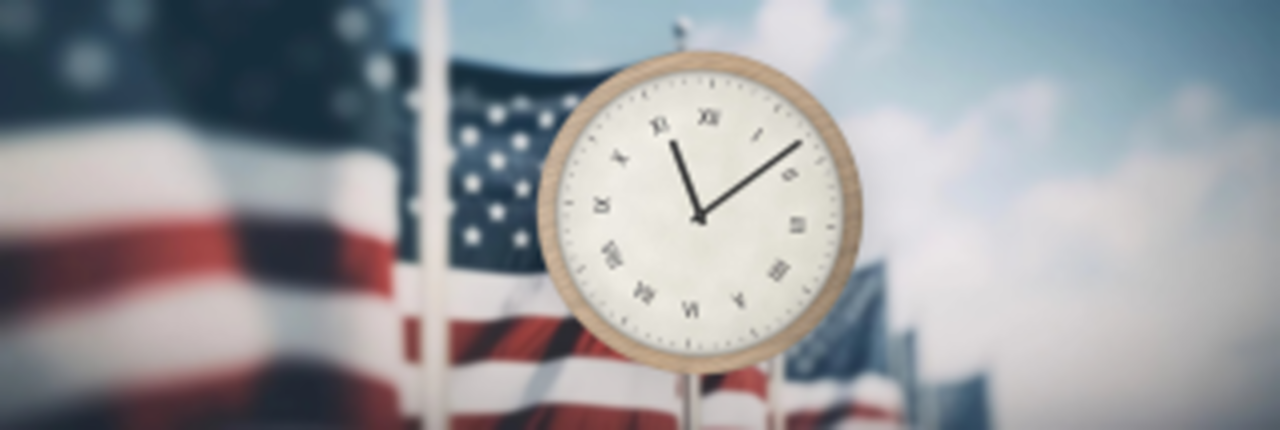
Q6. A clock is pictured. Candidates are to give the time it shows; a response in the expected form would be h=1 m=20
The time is h=11 m=8
